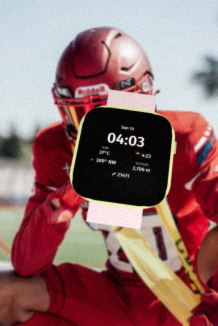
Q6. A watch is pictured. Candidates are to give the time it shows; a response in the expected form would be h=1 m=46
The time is h=4 m=3
